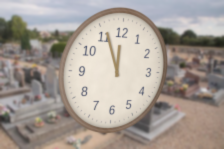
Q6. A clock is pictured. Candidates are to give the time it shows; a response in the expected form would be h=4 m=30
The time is h=11 m=56
